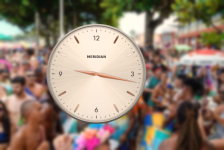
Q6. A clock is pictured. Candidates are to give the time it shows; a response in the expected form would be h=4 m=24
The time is h=9 m=17
